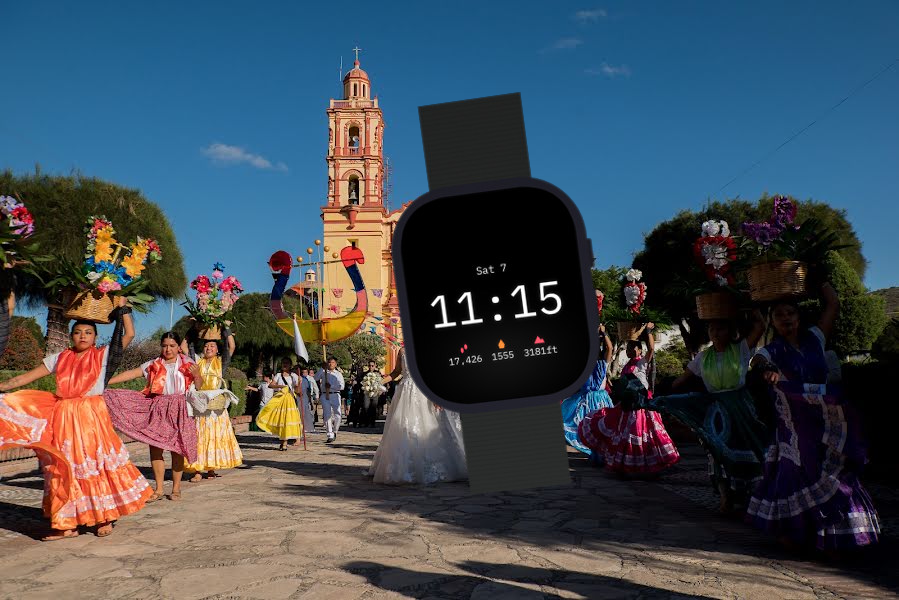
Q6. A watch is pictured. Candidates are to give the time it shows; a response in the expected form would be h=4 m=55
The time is h=11 m=15
